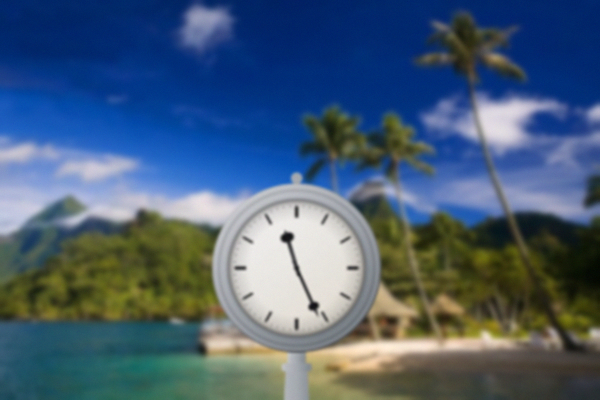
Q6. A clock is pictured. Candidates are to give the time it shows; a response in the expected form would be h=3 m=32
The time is h=11 m=26
